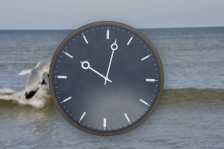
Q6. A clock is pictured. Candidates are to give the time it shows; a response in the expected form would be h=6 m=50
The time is h=10 m=2
